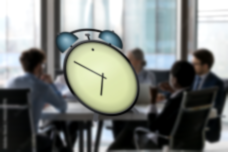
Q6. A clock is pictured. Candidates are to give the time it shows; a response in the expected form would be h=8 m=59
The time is h=6 m=51
